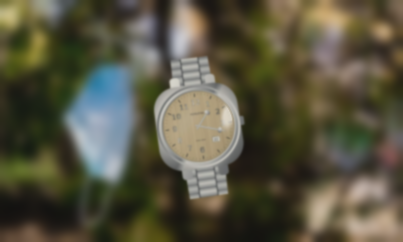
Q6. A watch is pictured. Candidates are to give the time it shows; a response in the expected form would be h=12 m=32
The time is h=1 m=18
